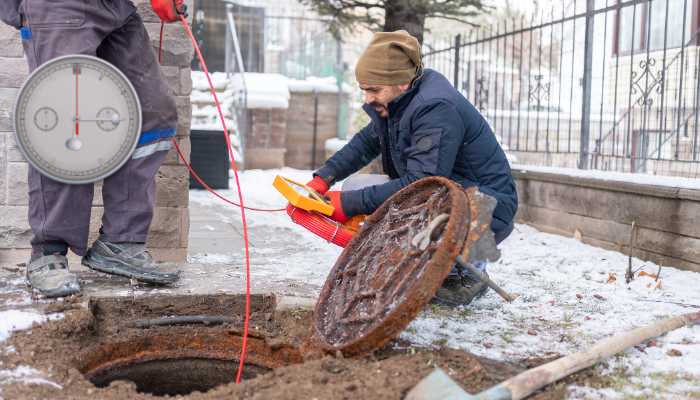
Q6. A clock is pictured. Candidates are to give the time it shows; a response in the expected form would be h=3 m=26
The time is h=6 m=15
